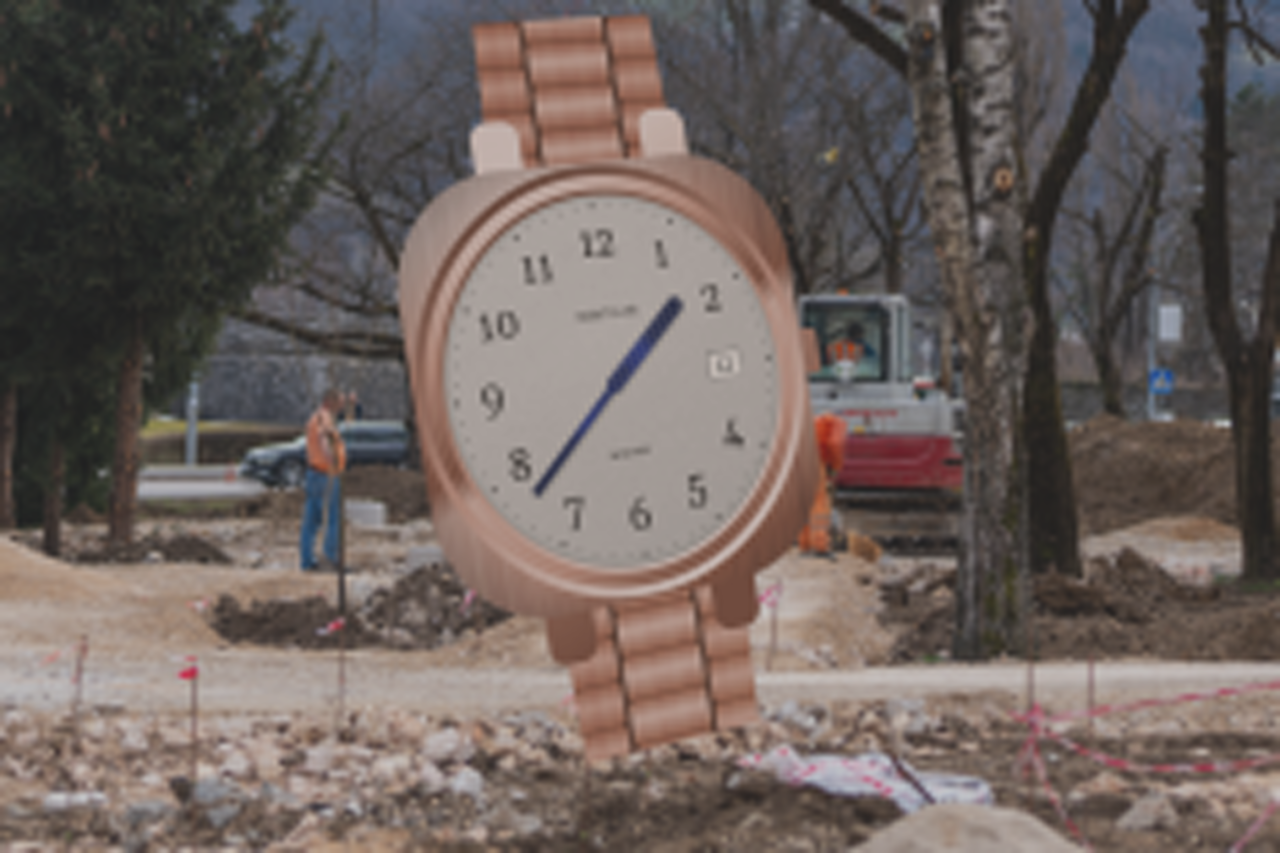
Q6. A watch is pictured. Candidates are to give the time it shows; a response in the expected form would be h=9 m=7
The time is h=1 m=38
